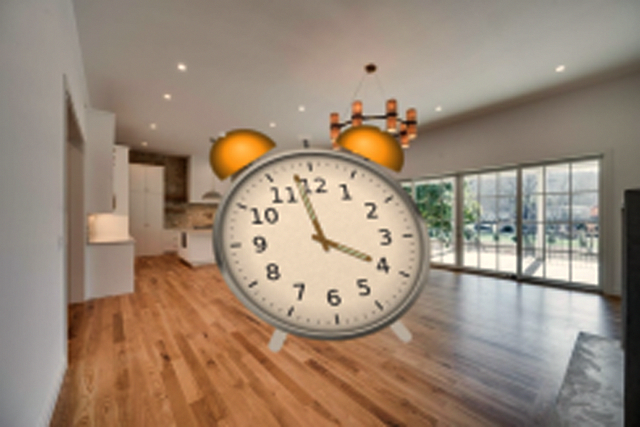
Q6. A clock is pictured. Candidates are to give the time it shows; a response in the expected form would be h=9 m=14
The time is h=3 m=58
